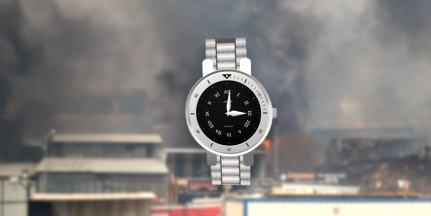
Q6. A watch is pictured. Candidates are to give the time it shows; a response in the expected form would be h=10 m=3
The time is h=3 m=1
